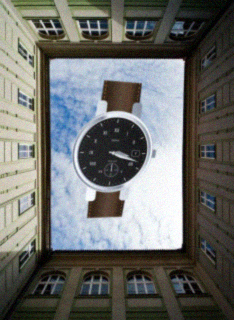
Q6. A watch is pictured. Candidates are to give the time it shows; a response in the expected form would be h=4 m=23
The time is h=3 m=18
